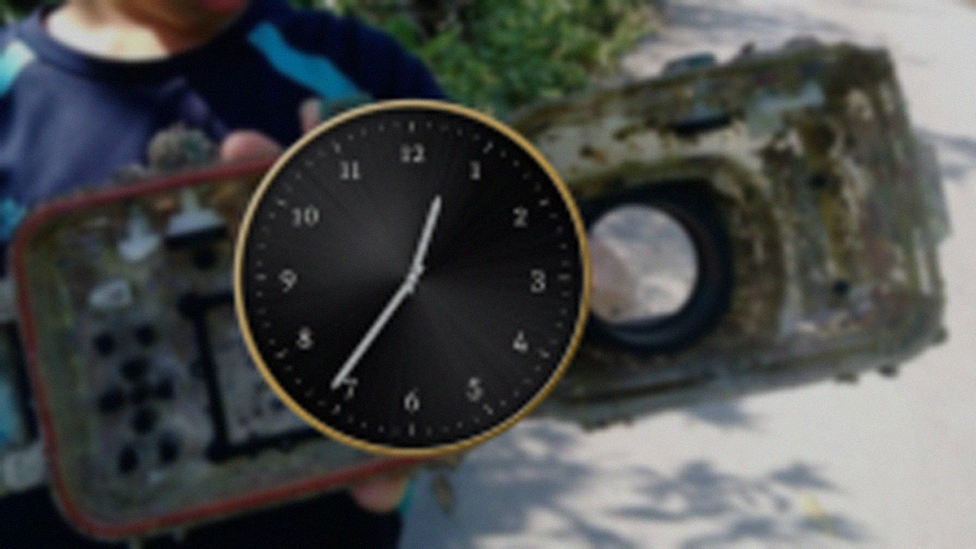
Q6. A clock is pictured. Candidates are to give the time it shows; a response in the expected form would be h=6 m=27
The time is h=12 m=36
